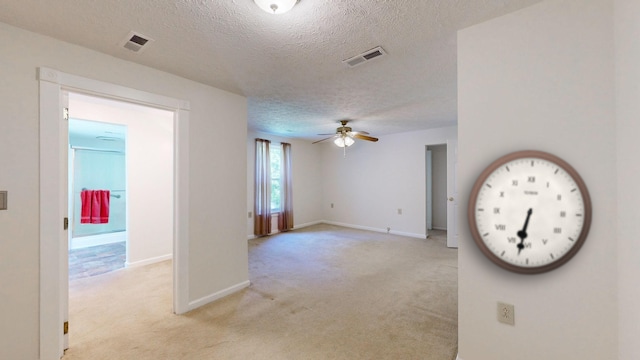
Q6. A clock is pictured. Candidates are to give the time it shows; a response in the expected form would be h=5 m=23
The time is h=6 m=32
